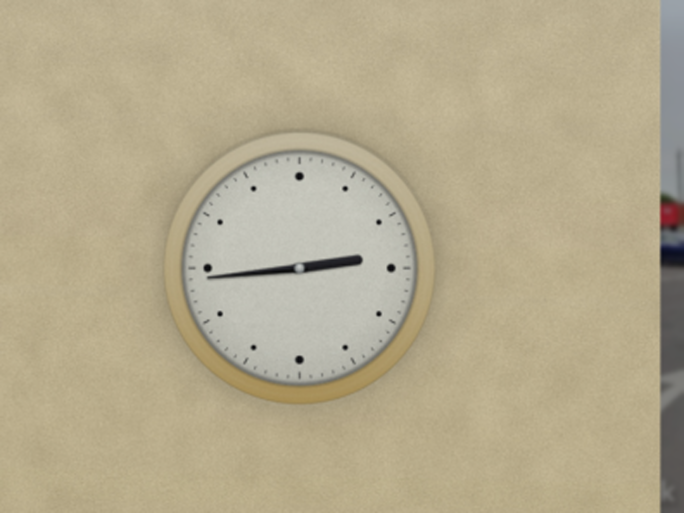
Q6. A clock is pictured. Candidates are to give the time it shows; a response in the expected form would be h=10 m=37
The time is h=2 m=44
